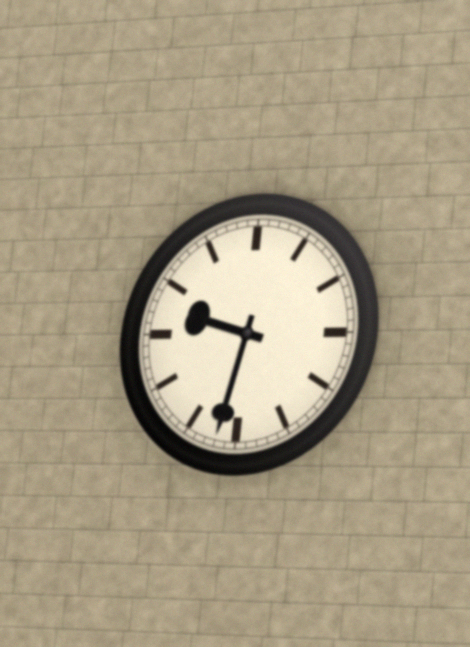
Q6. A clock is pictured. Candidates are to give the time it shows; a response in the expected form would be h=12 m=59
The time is h=9 m=32
